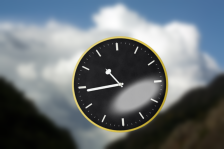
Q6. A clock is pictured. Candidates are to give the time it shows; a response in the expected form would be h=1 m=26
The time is h=10 m=44
